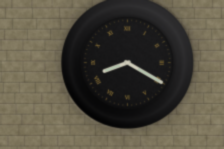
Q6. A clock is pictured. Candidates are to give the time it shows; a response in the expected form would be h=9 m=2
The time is h=8 m=20
